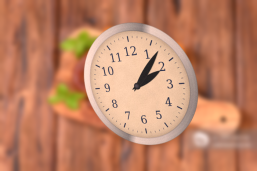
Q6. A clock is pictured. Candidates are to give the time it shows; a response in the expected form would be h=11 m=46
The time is h=2 m=7
